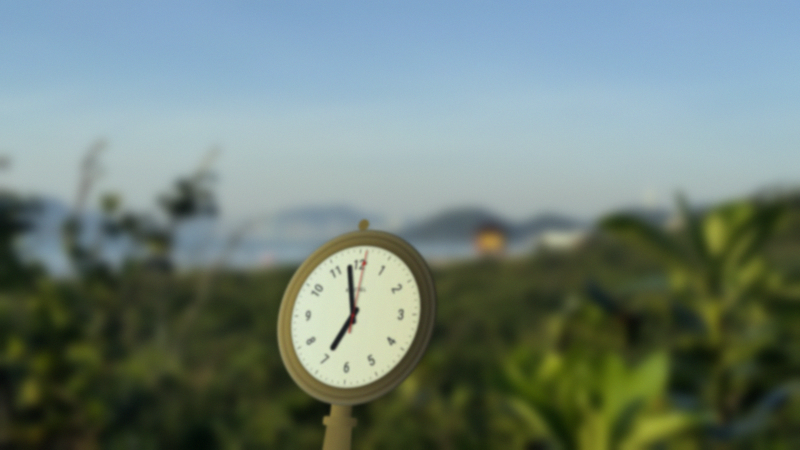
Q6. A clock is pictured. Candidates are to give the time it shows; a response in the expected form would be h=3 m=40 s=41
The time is h=6 m=58 s=1
